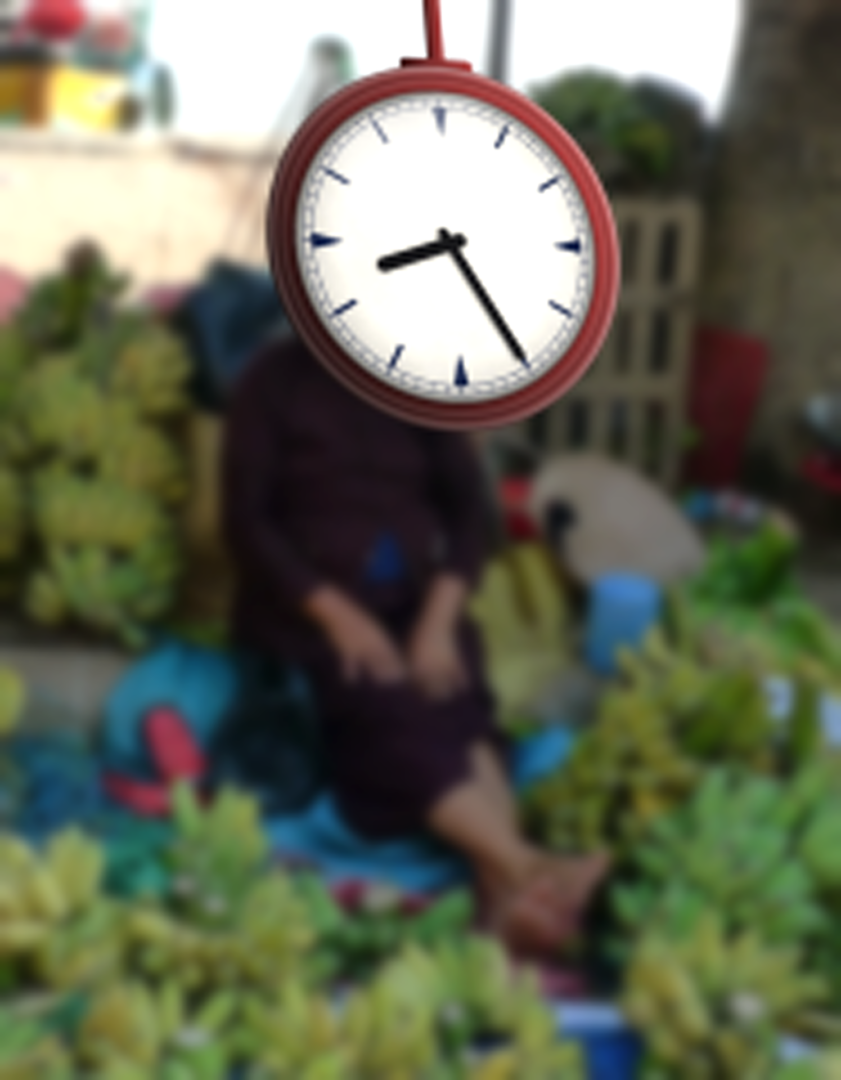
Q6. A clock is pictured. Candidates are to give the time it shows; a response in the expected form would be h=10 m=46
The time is h=8 m=25
